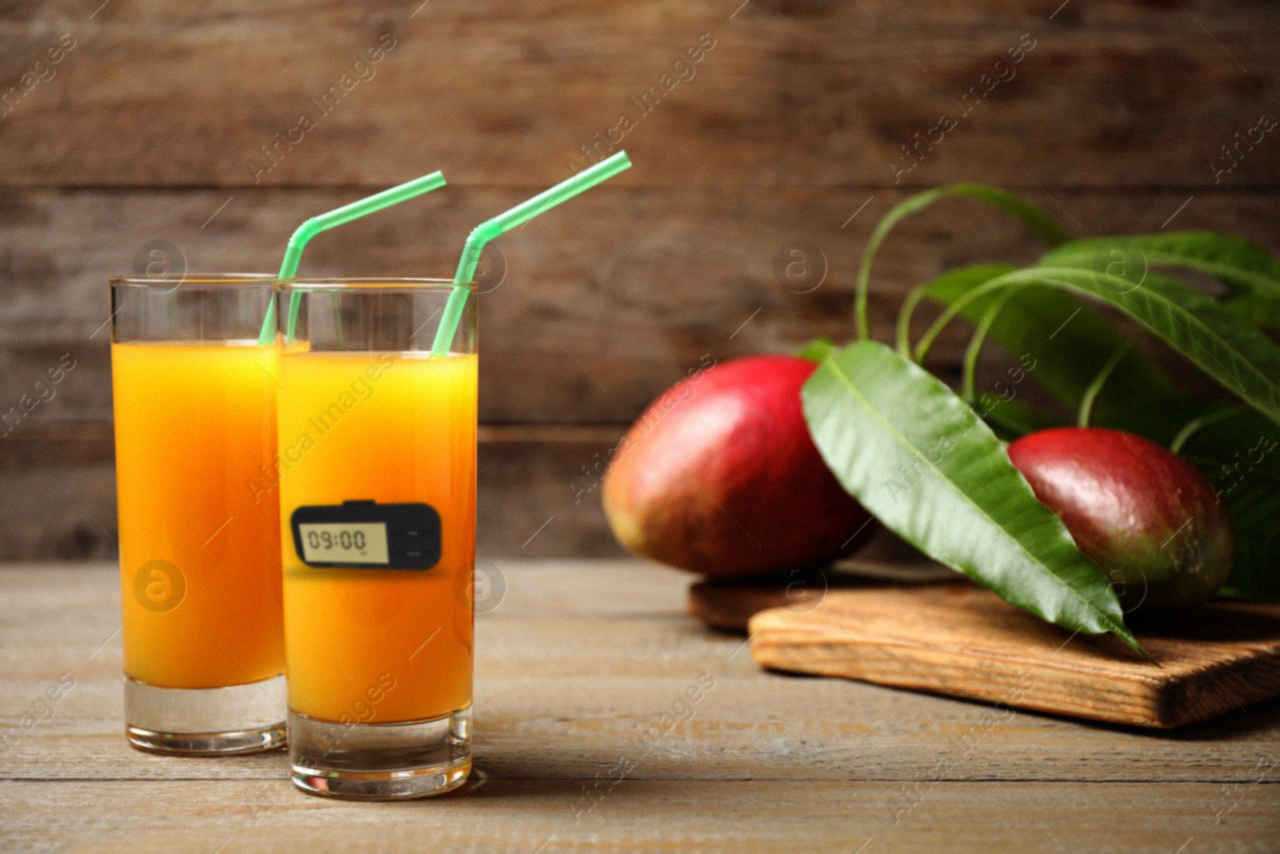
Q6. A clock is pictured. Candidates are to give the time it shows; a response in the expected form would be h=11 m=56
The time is h=9 m=0
